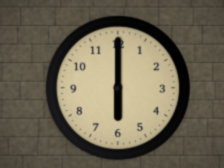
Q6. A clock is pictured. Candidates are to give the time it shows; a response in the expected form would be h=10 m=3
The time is h=6 m=0
